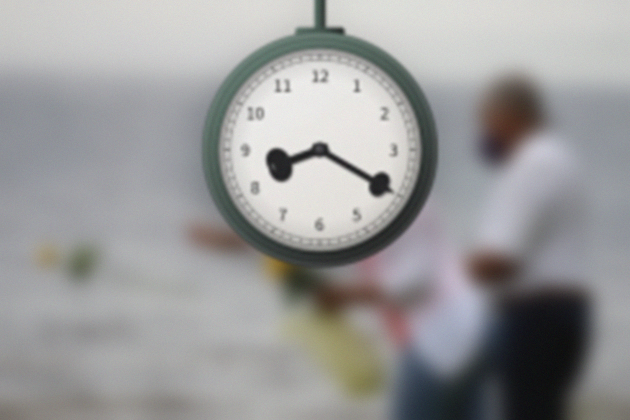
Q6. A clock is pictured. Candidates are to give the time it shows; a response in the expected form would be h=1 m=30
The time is h=8 m=20
